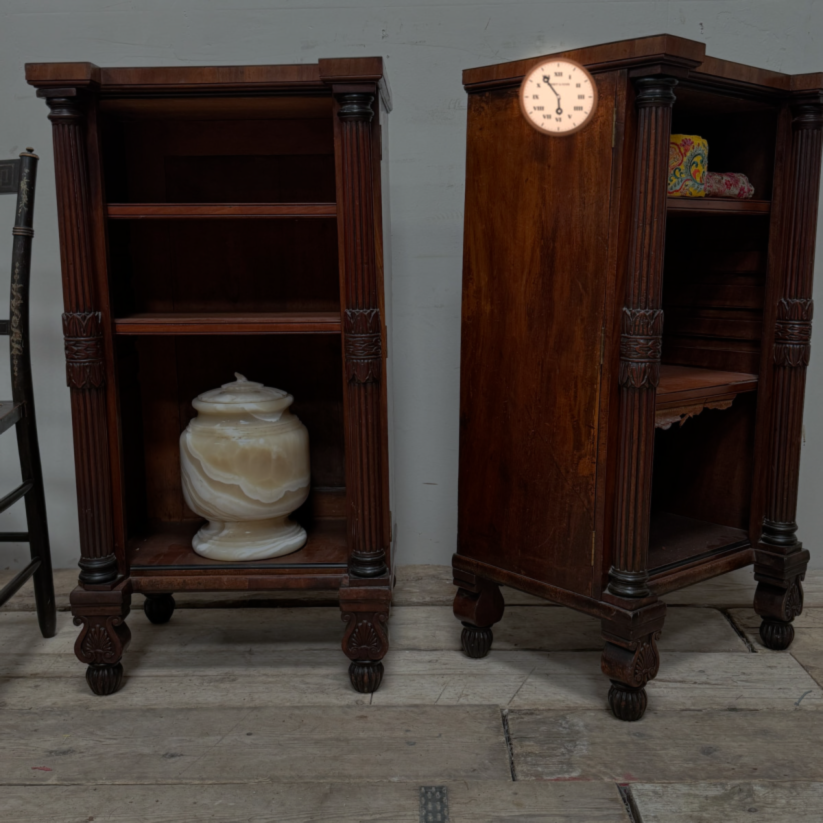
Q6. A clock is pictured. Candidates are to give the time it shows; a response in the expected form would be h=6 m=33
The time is h=5 m=54
